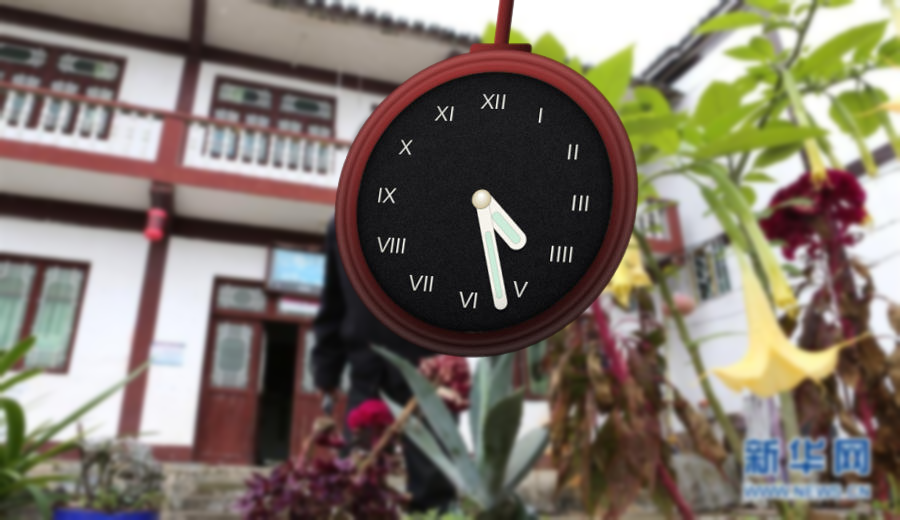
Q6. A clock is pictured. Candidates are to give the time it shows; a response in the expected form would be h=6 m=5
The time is h=4 m=27
